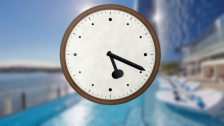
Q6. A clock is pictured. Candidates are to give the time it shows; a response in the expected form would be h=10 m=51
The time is h=5 m=19
